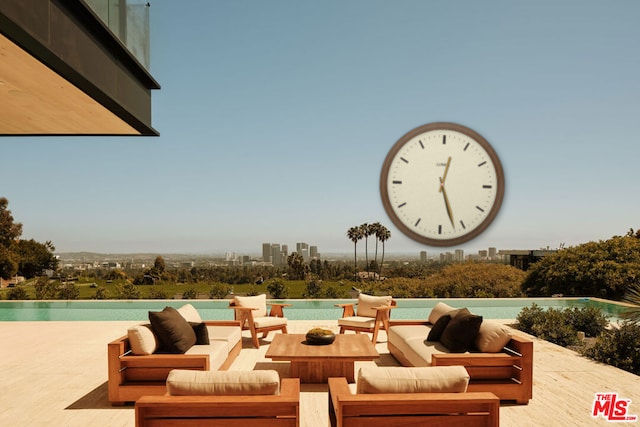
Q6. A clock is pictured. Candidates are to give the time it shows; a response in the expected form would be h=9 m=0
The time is h=12 m=27
